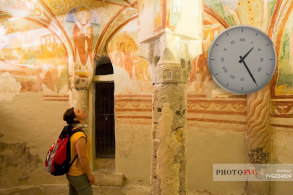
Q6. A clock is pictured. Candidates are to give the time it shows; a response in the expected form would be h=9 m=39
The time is h=1 m=25
